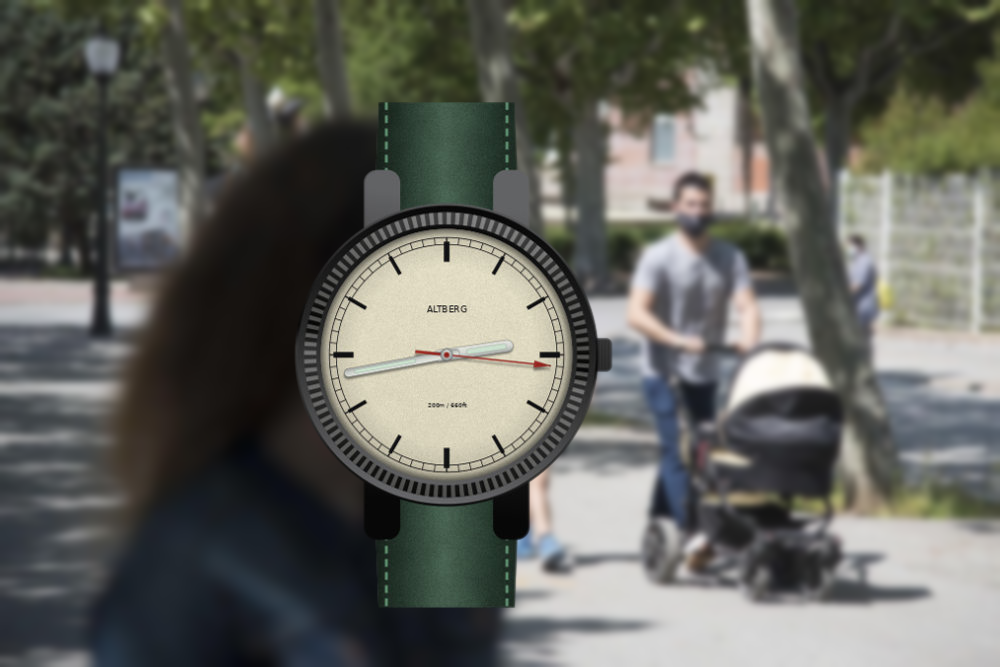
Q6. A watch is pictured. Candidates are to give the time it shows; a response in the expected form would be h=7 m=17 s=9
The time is h=2 m=43 s=16
